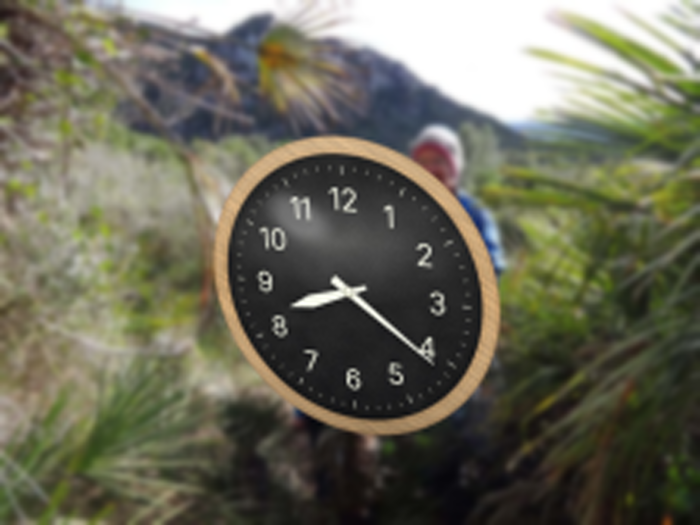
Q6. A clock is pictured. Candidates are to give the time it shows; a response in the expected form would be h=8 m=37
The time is h=8 m=21
